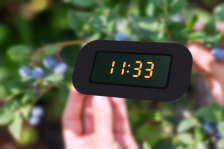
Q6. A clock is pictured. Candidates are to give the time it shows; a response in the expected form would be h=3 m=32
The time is h=11 m=33
